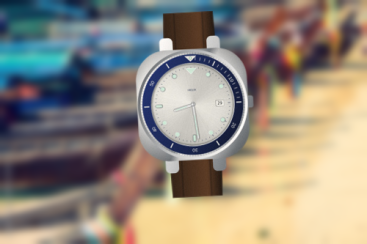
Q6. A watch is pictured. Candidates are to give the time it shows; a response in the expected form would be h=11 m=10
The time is h=8 m=29
